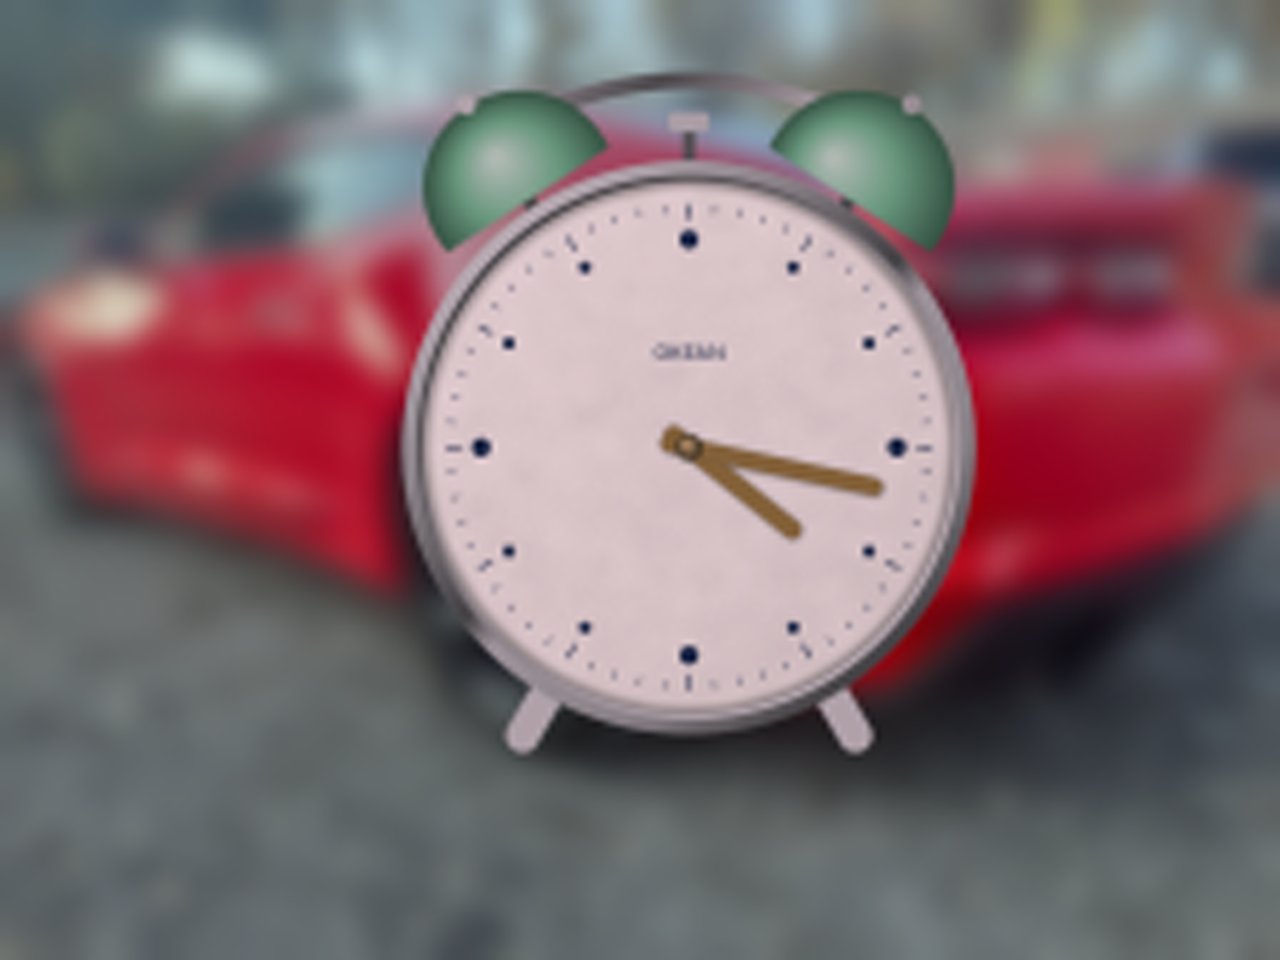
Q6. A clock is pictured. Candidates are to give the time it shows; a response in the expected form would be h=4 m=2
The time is h=4 m=17
